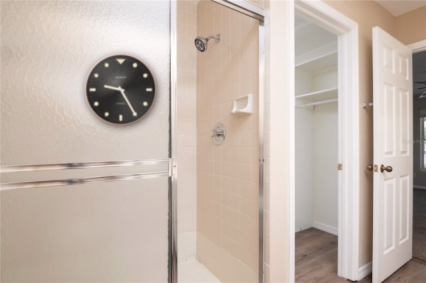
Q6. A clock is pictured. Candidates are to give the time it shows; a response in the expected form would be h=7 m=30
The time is h=9 m=25
